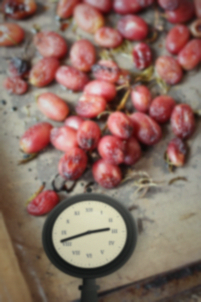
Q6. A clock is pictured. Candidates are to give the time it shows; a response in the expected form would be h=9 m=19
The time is h=2 m=42
